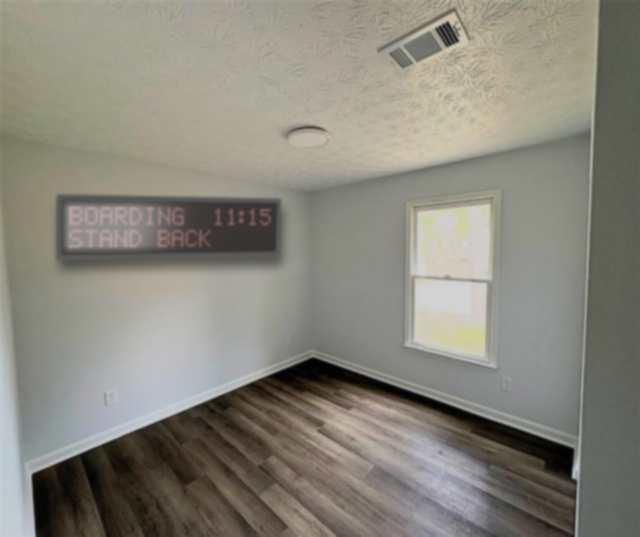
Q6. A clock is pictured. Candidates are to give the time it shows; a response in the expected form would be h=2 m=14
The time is h=11 m=15
